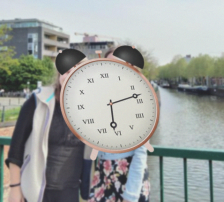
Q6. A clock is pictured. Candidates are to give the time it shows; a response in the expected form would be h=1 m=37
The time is h=6 m=13
